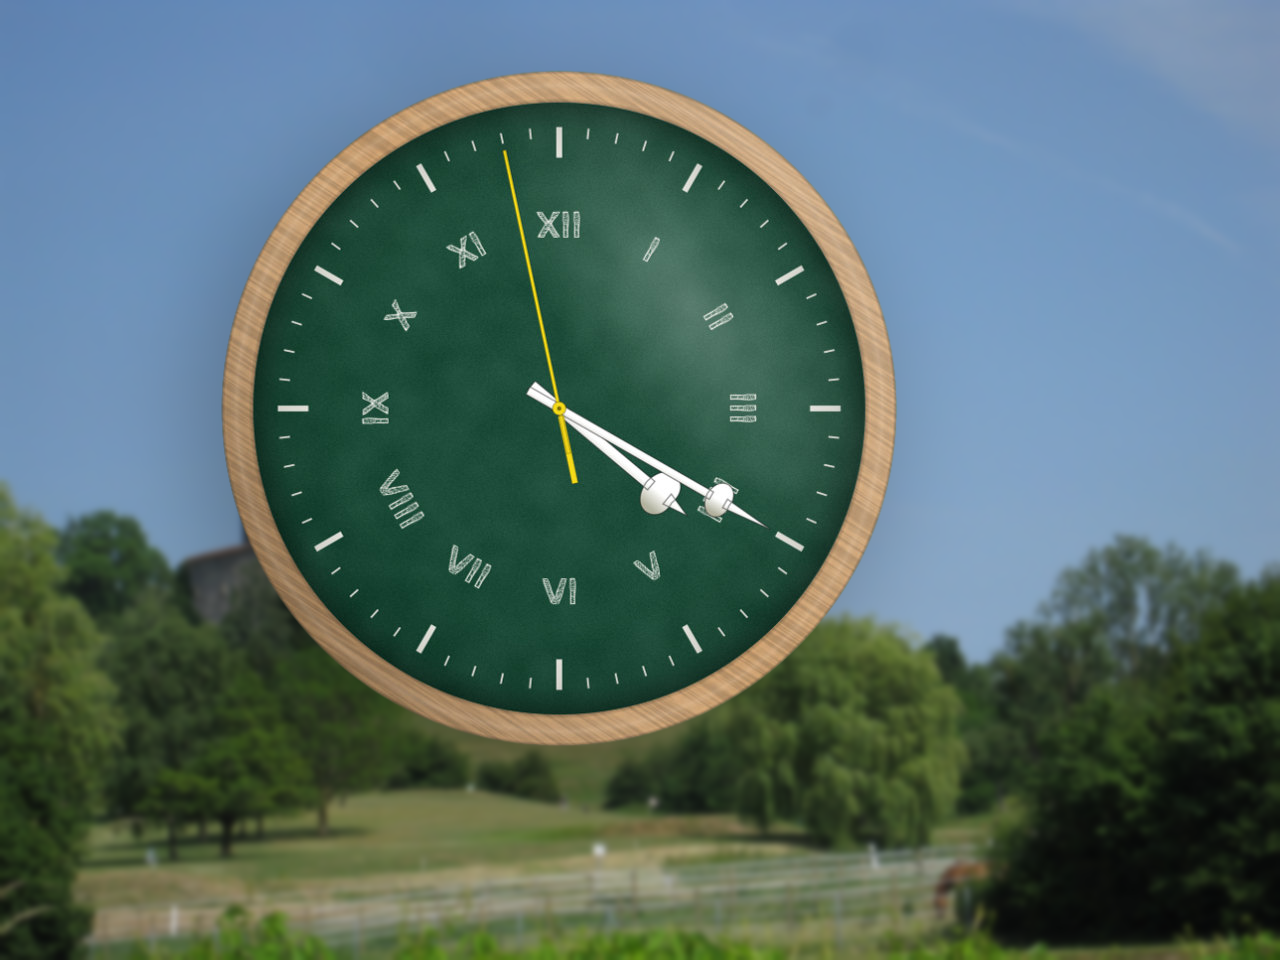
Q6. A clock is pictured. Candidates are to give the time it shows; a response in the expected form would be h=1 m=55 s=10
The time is h=4 m=19 s=58
